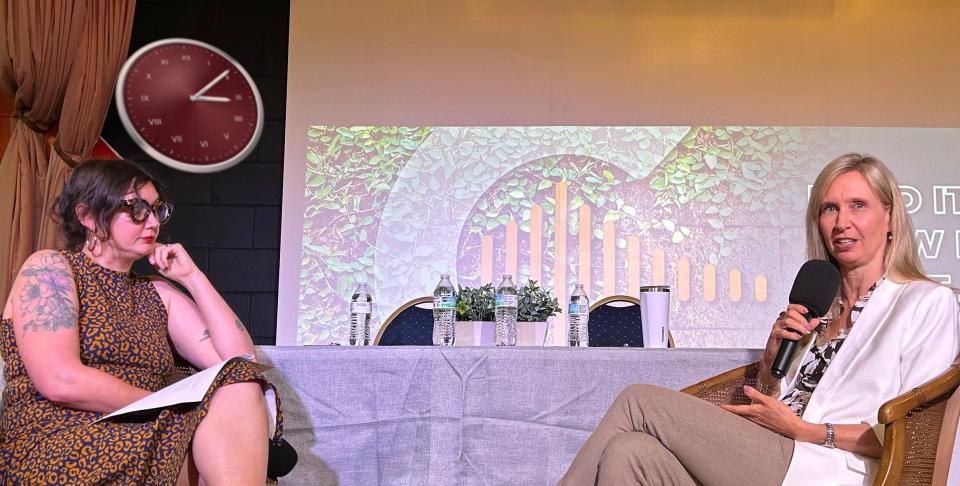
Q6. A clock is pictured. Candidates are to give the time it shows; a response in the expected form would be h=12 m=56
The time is h=3 m=9
